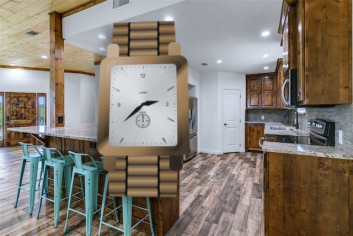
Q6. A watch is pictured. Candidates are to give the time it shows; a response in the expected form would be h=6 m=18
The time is h=2 m=38
